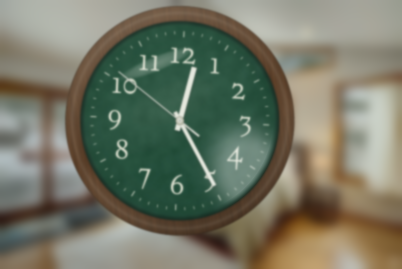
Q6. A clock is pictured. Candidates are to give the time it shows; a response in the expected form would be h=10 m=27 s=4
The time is h=12 m=24 s=51
